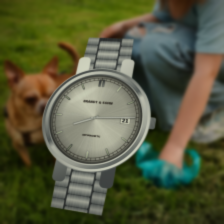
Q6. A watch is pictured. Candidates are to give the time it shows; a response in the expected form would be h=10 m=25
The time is h=8 m=14
